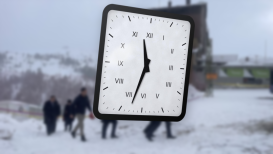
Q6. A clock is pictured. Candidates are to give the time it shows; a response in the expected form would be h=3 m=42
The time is h=11 m=33
